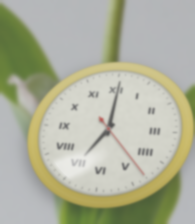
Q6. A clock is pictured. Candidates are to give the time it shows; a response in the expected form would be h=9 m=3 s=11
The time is h=7 m=0 s=23
